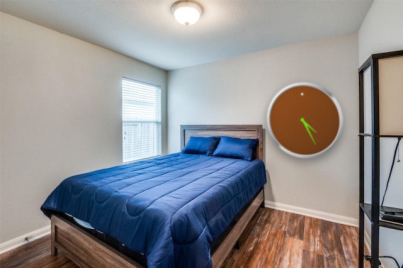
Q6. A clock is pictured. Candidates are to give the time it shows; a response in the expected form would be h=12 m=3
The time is h=4 m=26
